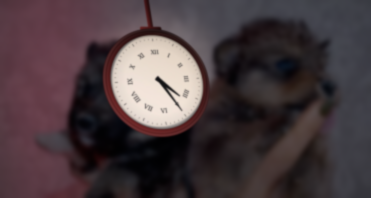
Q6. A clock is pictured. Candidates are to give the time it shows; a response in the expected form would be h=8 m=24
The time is h=4 m=25
